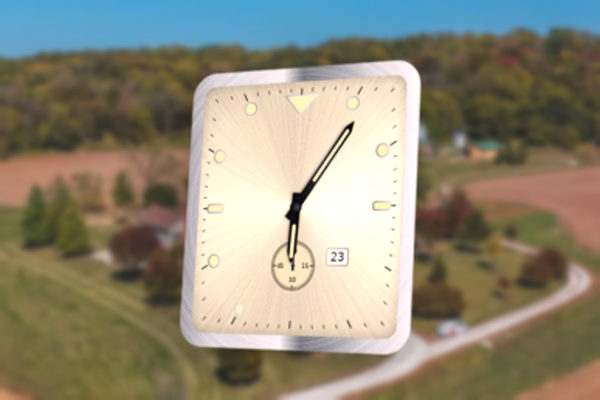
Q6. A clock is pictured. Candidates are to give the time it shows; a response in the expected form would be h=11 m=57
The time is h=6 m=6
